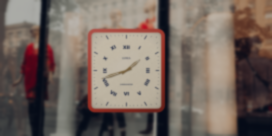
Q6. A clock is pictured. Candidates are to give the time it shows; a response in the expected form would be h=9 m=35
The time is h=1 m=42
